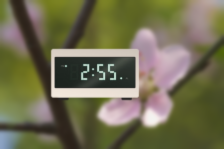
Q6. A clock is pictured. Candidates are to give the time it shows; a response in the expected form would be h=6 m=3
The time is h=2 m=55
